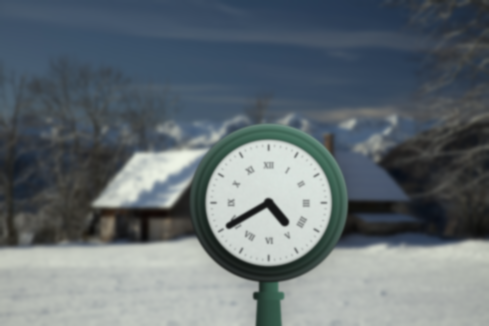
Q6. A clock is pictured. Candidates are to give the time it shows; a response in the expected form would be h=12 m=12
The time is h=4 m=40
